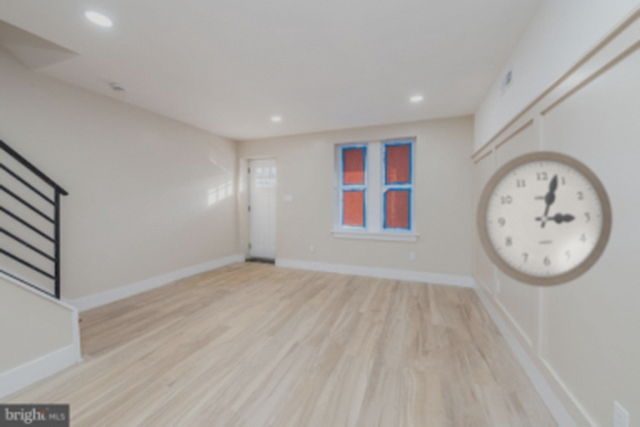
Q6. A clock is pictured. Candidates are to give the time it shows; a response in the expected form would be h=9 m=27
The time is h=3 m=3
